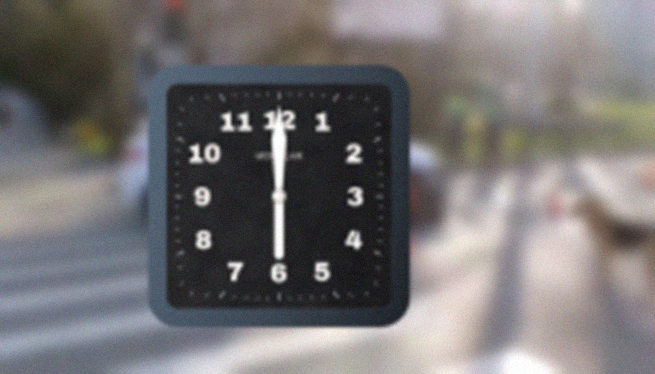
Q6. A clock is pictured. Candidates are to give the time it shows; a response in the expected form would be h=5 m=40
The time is h=6 m=0
